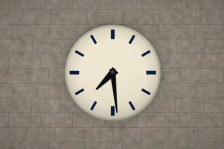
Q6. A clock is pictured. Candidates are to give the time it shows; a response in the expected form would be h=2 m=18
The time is h=7 m=29
